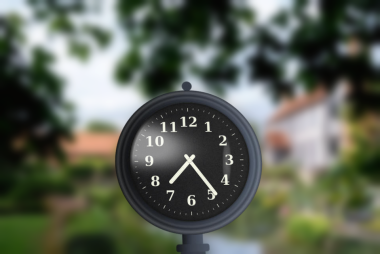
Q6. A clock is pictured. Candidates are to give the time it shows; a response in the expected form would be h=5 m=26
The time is h=7 m=24
